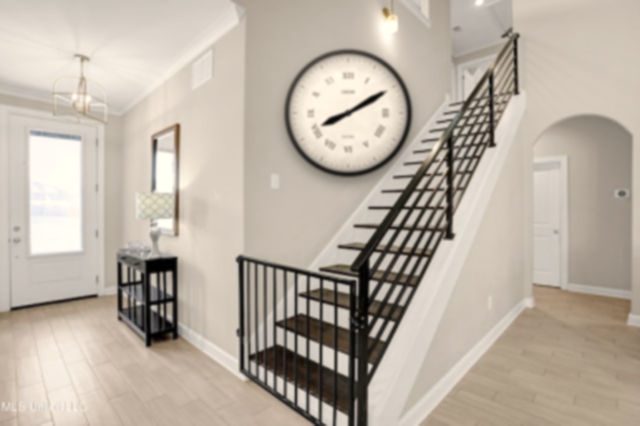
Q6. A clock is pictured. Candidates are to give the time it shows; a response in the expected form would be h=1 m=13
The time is h=8 m=10
